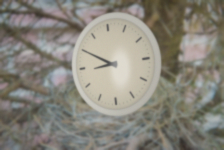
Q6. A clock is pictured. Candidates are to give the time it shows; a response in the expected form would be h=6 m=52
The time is h=8 m=50
